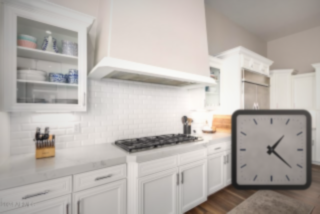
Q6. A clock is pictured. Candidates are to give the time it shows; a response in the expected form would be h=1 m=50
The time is h=1 m=22
